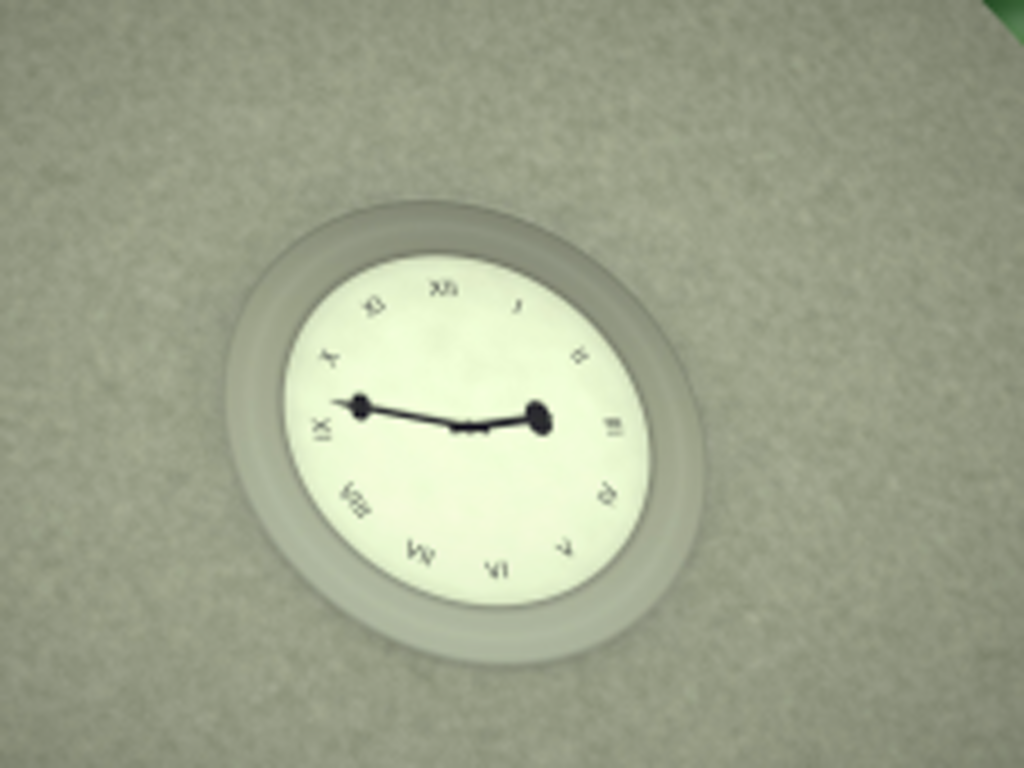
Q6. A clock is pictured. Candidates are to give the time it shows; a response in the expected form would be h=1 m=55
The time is h=2 m=47
